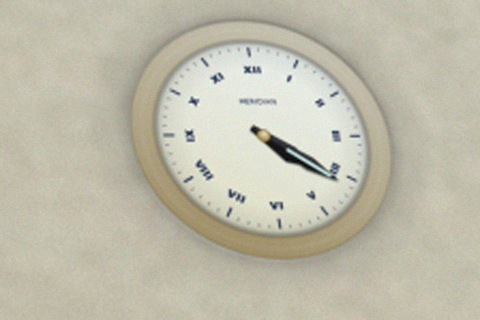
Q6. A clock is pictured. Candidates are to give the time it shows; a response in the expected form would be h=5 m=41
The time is h=4 m=21
